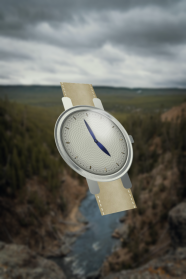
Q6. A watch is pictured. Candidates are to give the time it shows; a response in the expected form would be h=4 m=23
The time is h=4 m=58
